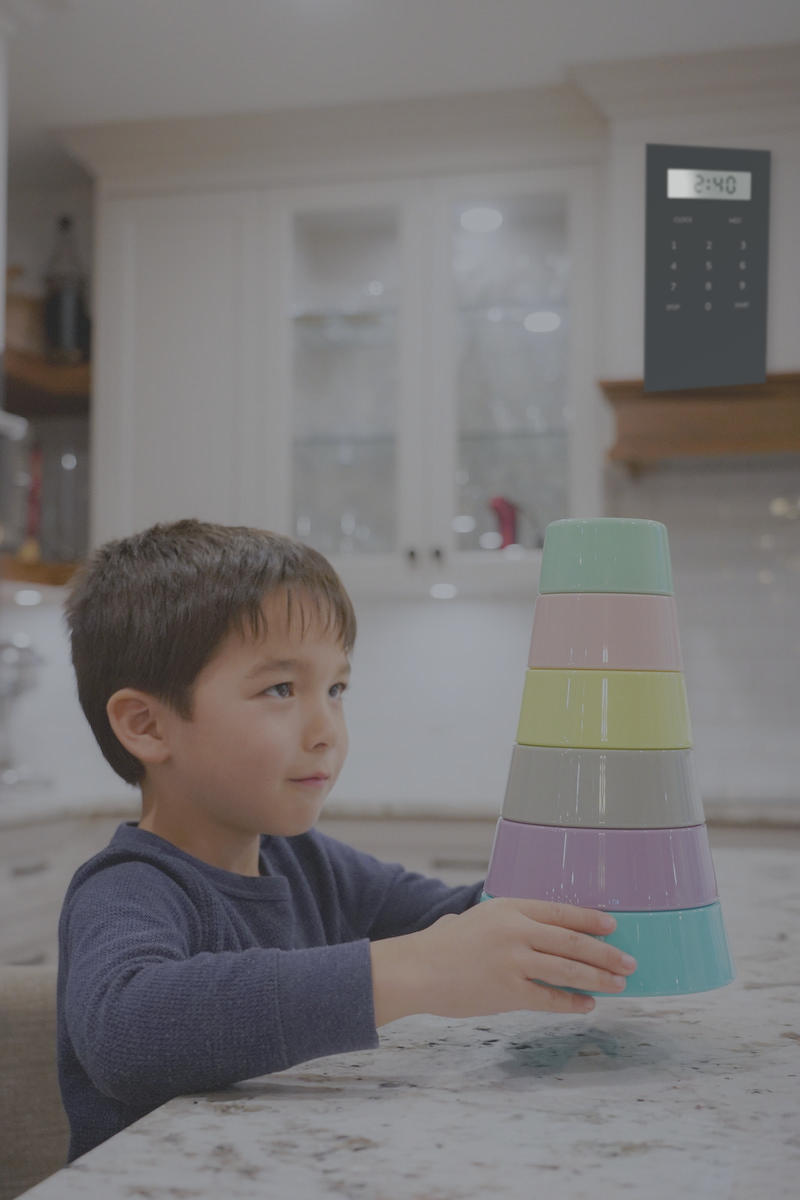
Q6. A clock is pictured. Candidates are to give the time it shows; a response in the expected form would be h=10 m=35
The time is h=2 m=40
